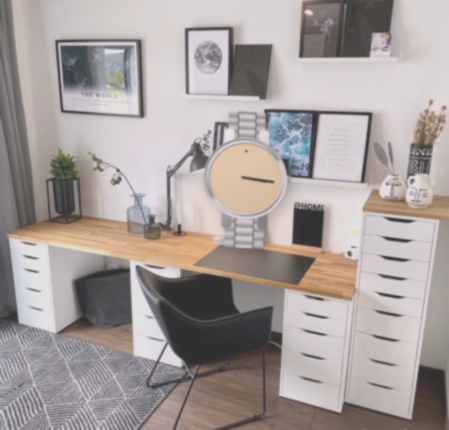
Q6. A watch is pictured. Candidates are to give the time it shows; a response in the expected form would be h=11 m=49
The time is h=3 m=16
